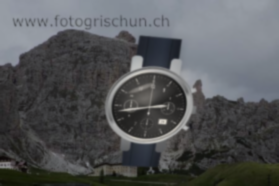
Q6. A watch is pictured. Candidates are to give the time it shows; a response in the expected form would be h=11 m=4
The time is h=2 m=43
